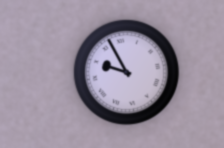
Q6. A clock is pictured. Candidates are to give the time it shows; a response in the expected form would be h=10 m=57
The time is h=9 m=57
